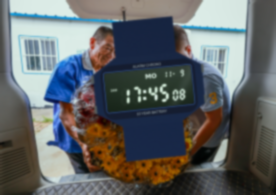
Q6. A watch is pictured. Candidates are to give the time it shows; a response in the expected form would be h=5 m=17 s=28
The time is h=17 m=45 s=8
